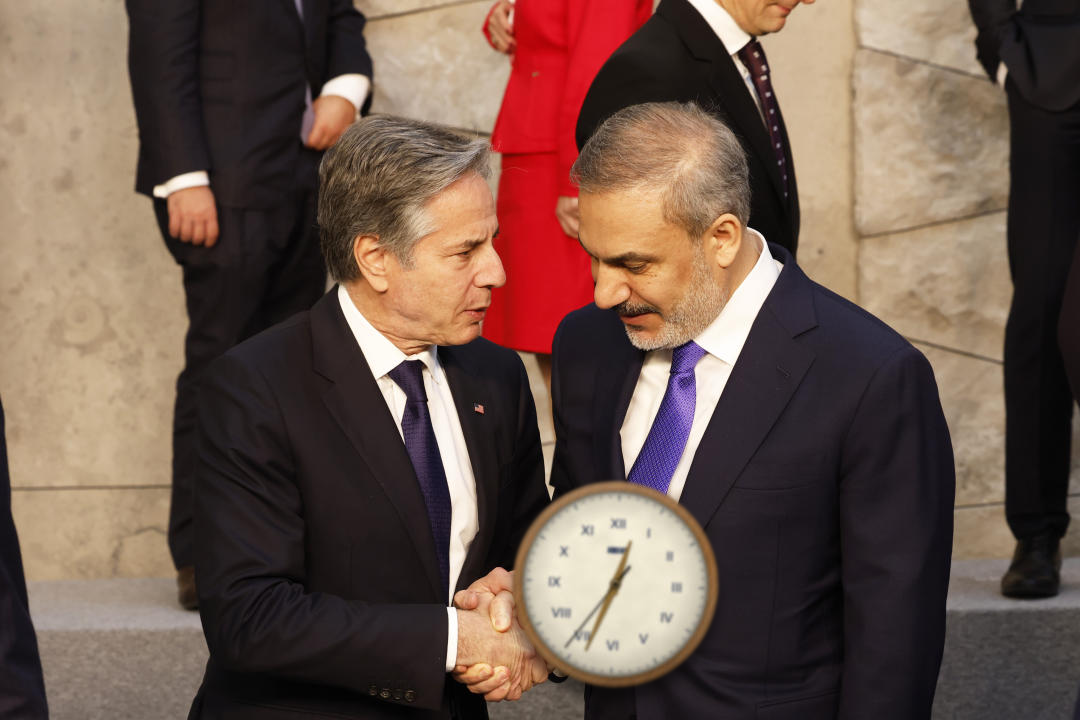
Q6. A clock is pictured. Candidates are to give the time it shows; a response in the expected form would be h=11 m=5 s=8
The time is h=12 m=33 s=36
